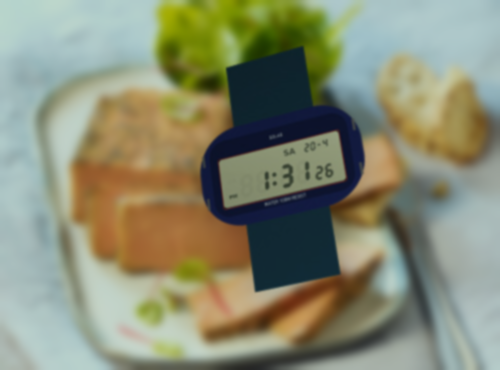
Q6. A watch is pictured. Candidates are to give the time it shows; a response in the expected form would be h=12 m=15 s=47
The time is h=1 m=31 s=26
